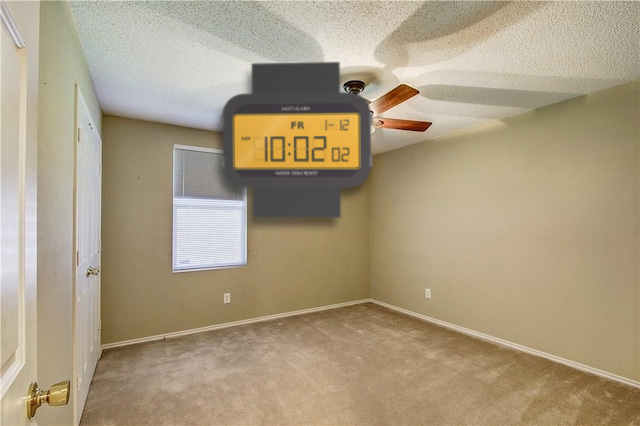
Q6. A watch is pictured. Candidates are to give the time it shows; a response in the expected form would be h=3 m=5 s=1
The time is h=10 m=2 s=2
